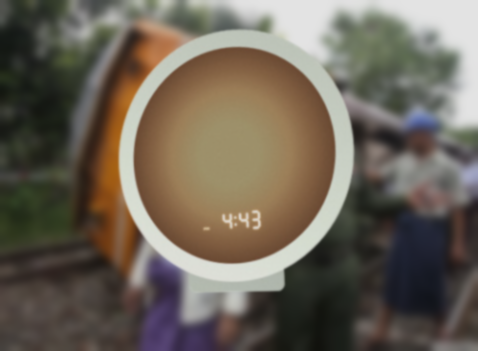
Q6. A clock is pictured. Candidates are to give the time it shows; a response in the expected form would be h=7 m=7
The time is h=4 m=43
